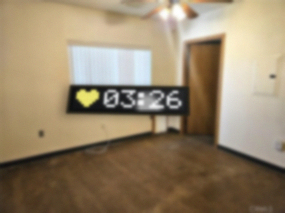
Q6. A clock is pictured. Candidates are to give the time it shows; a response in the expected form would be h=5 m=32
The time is h=3 m=26
